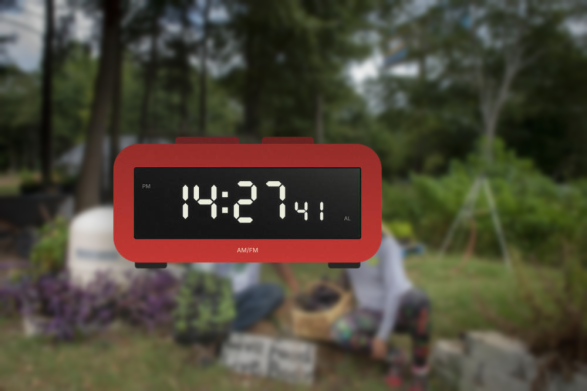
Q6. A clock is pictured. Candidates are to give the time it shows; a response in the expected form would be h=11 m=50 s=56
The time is h=14 m=27 s=41
